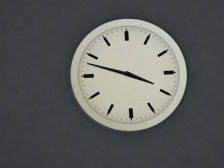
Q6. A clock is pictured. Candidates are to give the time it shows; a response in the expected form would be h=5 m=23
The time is h=3 m=48
